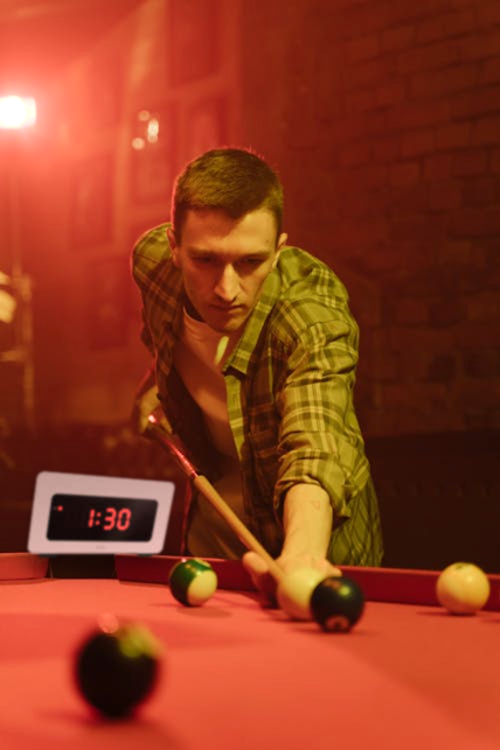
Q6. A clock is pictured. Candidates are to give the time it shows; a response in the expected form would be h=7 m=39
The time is h=1 m=30
